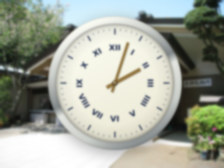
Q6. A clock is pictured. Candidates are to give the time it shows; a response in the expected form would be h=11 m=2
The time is h=2 m=3
